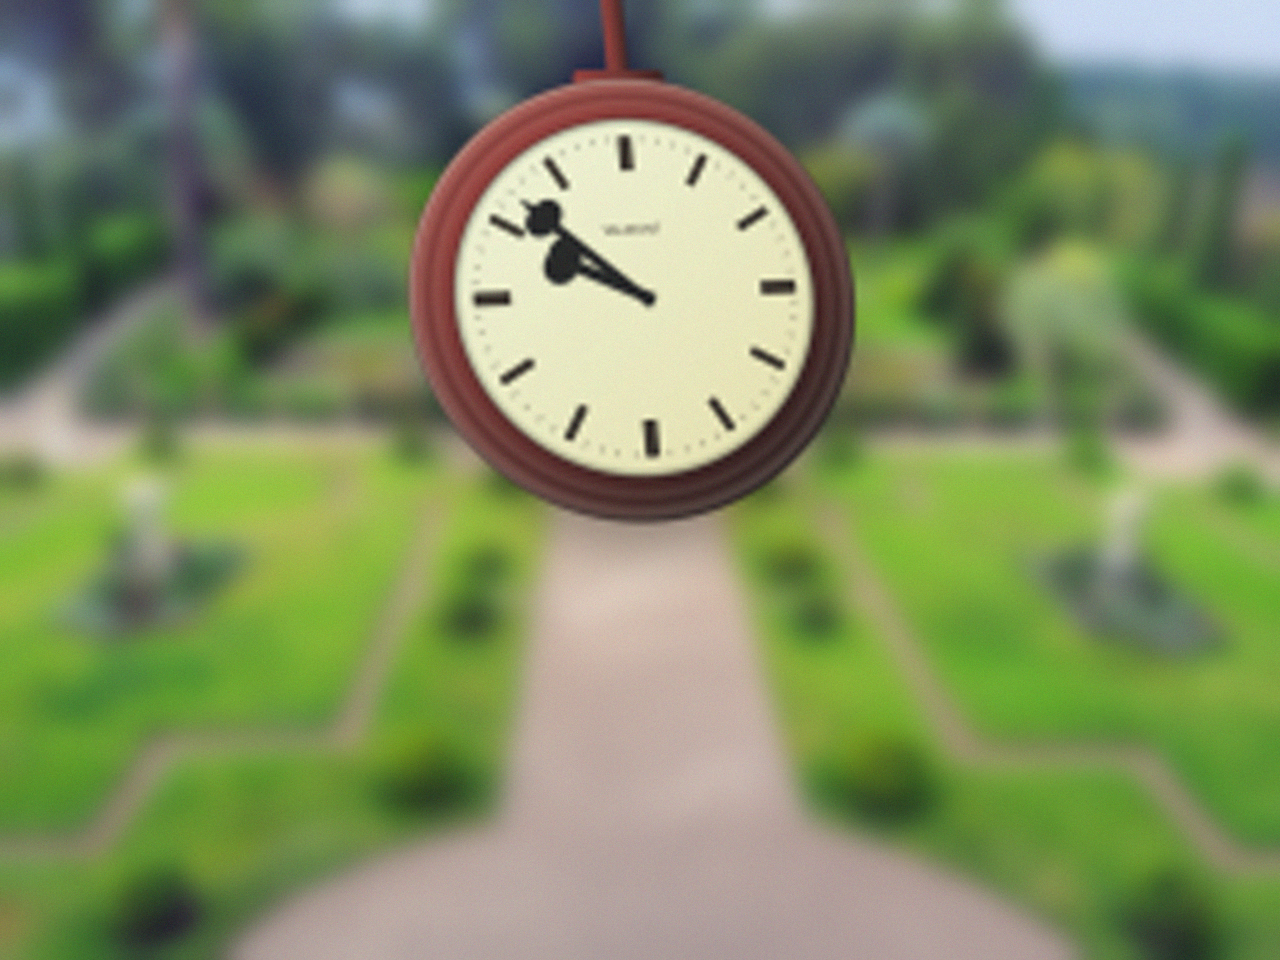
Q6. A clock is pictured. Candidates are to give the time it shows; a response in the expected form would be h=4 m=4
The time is h=9 m=52
